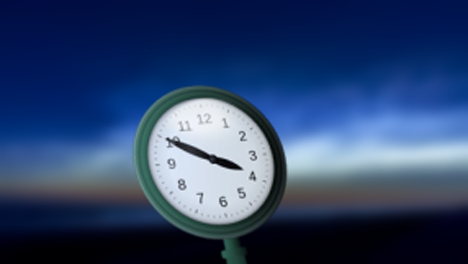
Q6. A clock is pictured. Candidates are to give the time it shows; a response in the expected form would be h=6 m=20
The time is h=3 m=50
